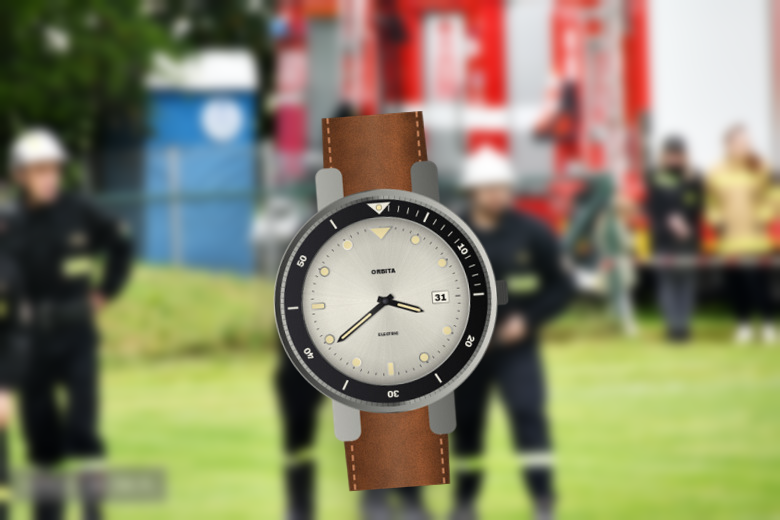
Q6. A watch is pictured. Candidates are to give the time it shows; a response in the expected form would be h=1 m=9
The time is h=3 m=39
